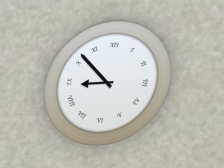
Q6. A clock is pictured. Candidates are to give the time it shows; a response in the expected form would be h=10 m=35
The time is h=8 m=52
